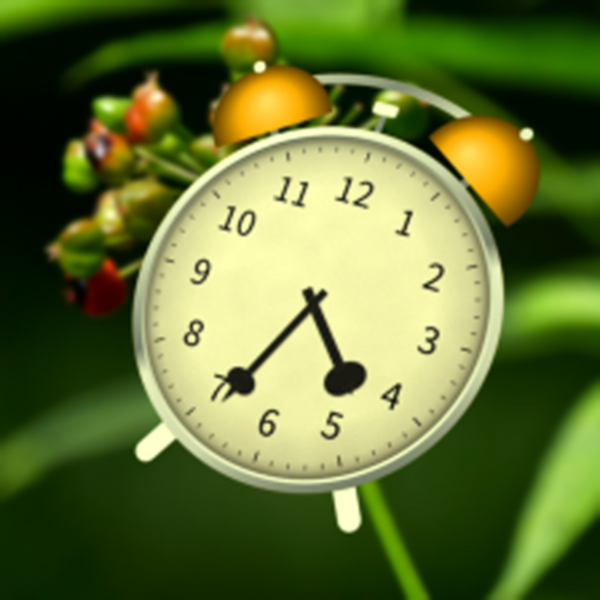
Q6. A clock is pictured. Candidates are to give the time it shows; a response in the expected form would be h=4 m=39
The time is h=4 m=34
